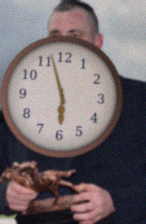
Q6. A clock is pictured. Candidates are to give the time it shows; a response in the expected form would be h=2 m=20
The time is h=5 m=57
